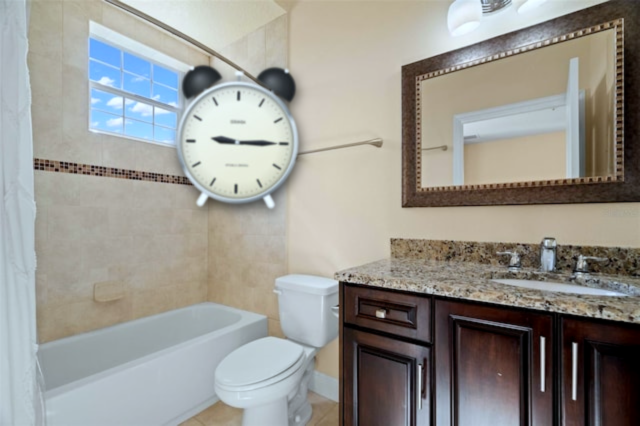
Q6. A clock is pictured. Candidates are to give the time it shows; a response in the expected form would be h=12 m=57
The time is h=9 m=15
